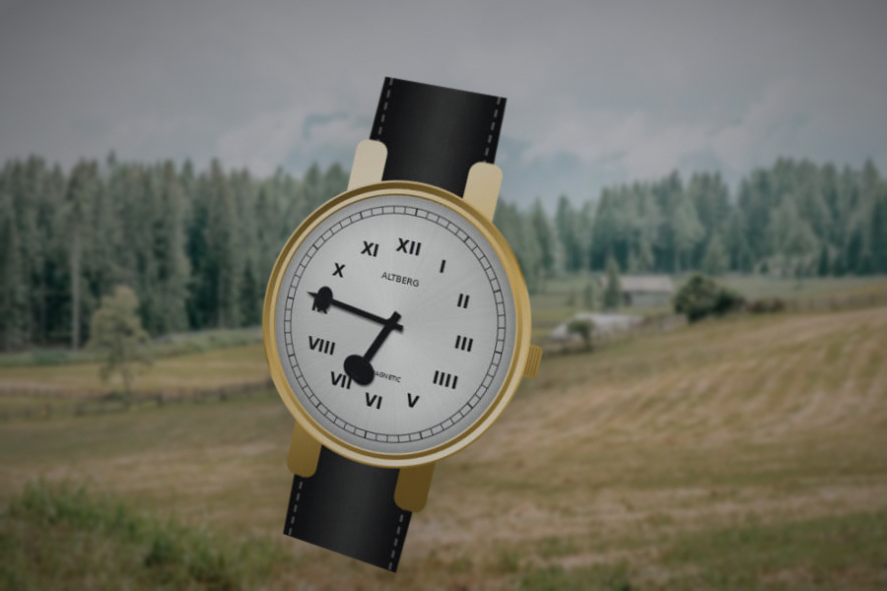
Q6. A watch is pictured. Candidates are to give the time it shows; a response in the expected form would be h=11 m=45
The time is h=6 m=46
